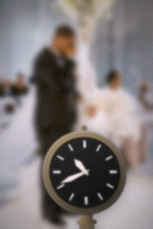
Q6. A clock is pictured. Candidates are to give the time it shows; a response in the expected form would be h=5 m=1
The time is h=10 m=41
